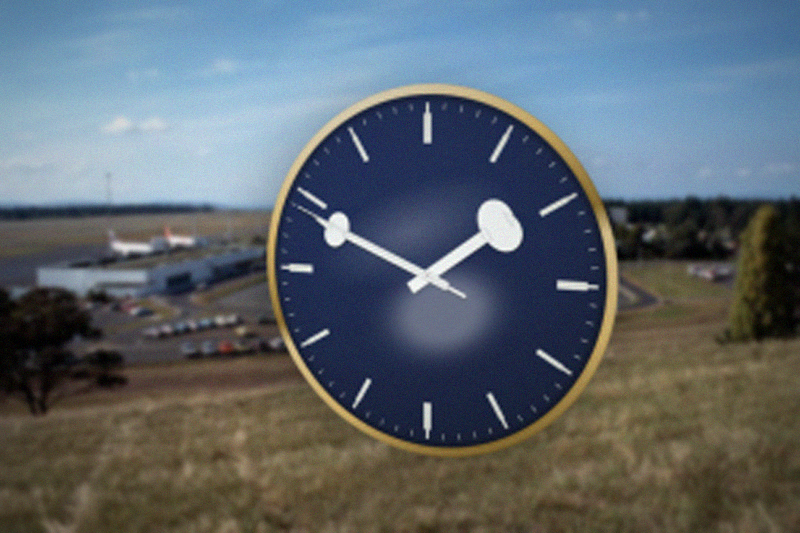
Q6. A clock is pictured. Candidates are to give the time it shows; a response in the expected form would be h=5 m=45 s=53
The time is h=1 m=48 s=49
